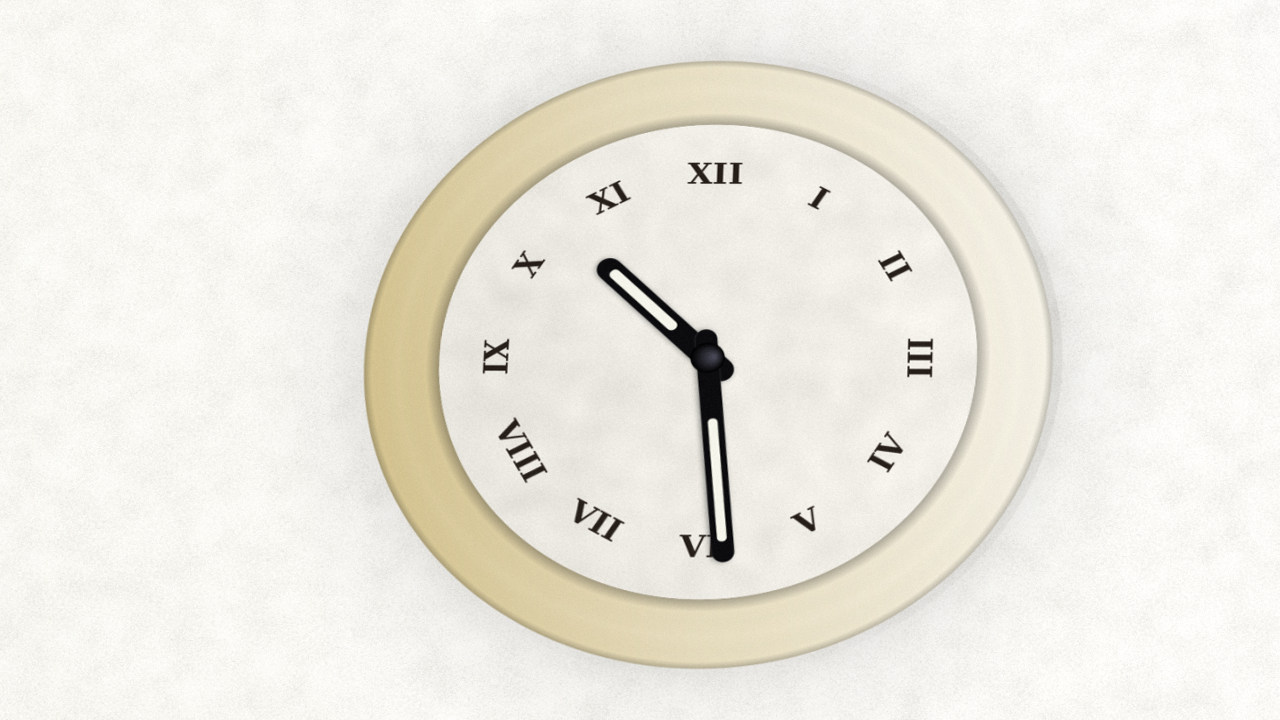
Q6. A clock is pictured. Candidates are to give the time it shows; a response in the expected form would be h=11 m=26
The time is h=10 m=29
